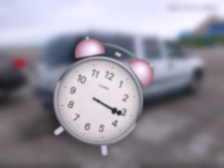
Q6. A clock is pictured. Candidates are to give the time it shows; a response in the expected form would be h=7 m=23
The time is h=3 m=16
